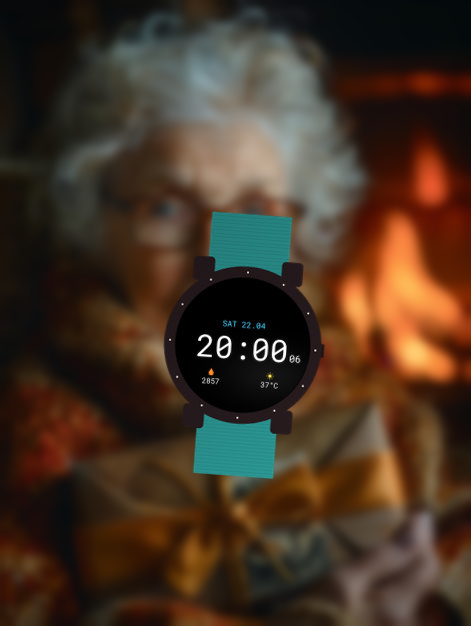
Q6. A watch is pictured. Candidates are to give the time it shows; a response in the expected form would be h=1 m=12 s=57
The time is h=20 m=0 s=6
